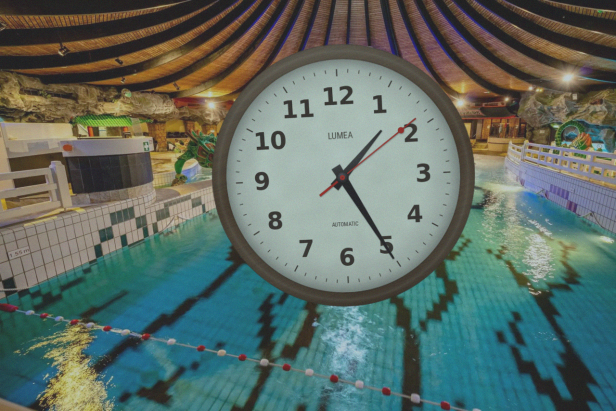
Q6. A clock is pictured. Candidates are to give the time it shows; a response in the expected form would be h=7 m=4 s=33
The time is h=1 m=25 s=9
